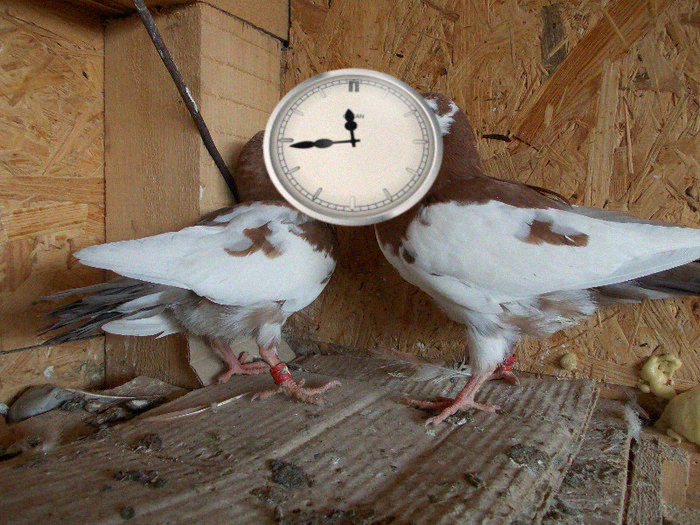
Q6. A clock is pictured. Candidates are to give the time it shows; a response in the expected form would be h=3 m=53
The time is h=11 m=44
